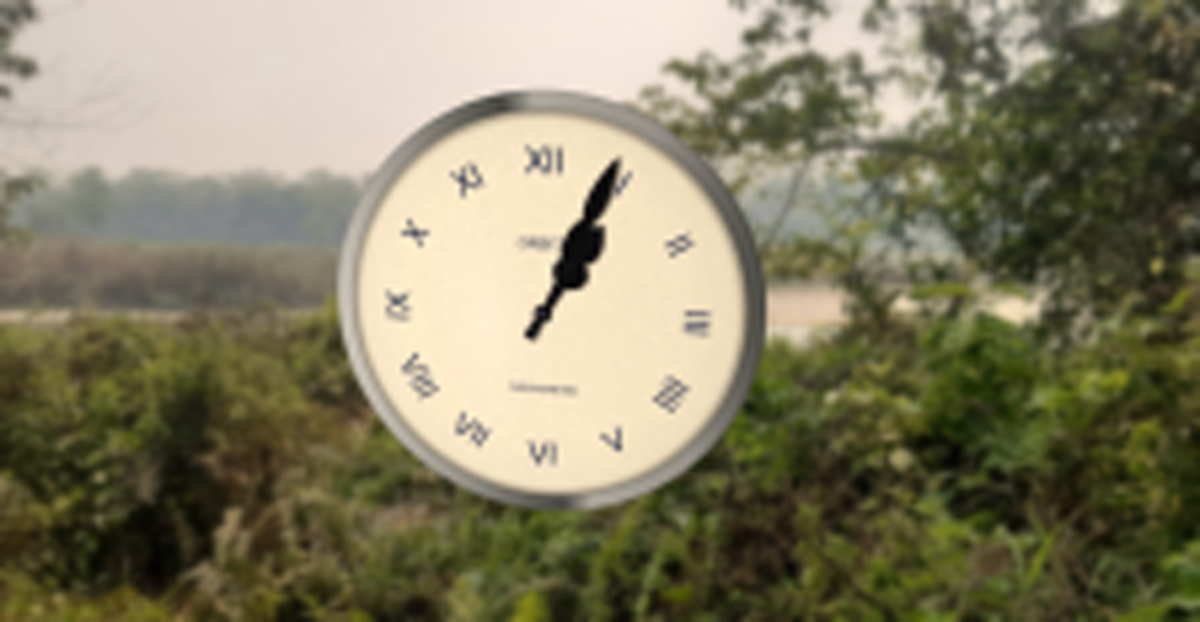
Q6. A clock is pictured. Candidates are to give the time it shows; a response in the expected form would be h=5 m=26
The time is h=1 m=4
